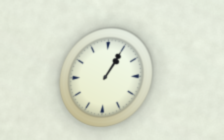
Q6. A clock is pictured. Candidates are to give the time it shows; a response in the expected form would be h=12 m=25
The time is h=1 m=5
